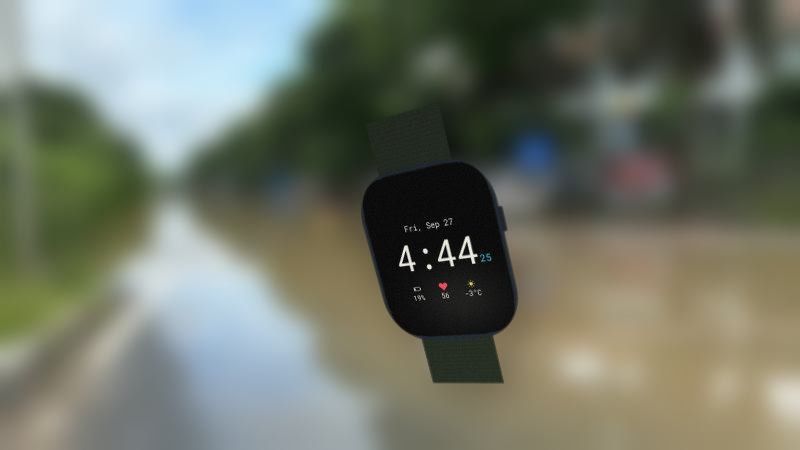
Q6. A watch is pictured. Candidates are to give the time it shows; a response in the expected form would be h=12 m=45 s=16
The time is h=4 m=44 s=25
